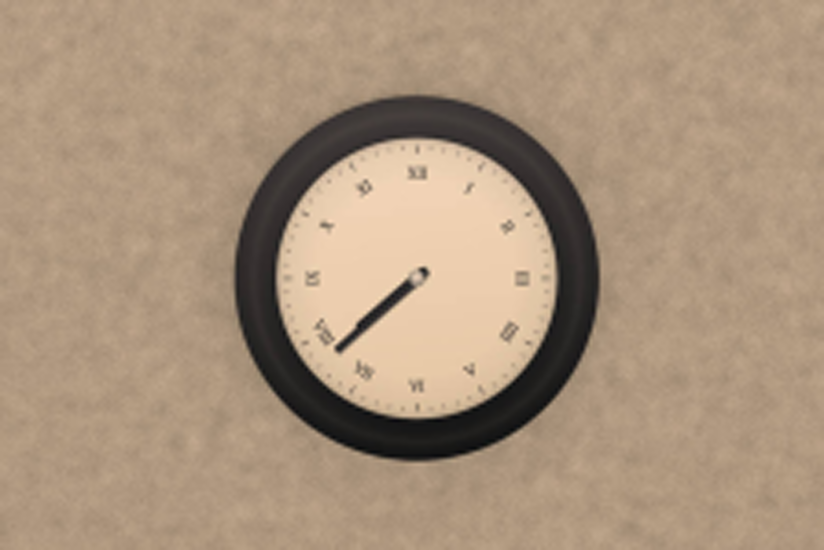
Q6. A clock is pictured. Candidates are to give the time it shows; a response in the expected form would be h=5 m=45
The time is h=7 m=38
